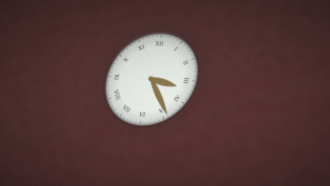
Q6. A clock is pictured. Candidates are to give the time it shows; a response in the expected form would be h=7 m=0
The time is h=3 m=24
